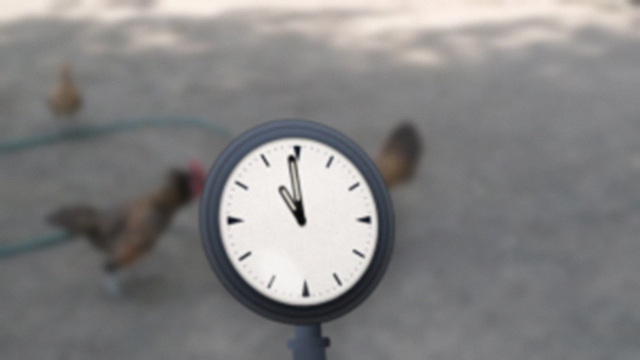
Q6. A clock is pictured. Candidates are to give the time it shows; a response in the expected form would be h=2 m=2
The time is h=10 m=59
